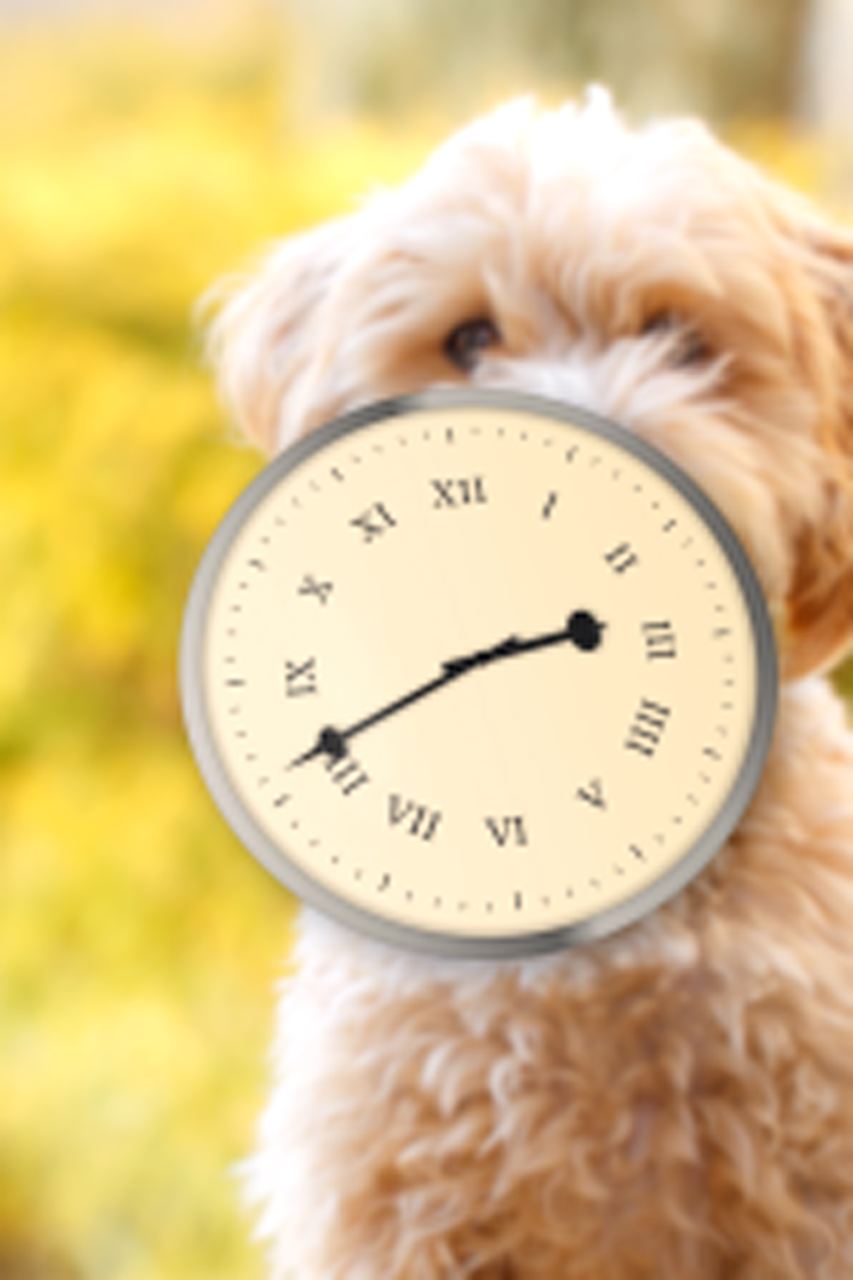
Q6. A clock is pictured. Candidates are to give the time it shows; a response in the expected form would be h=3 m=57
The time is h=2 m=41
